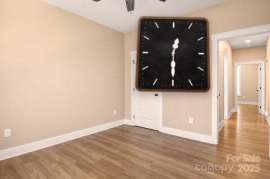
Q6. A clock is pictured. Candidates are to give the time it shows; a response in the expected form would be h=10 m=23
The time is h=12 m=30
